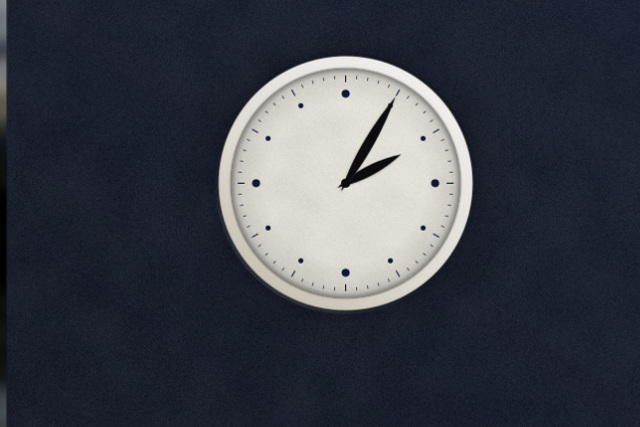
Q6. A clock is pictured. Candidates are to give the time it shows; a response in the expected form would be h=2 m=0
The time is h=2 m=5
